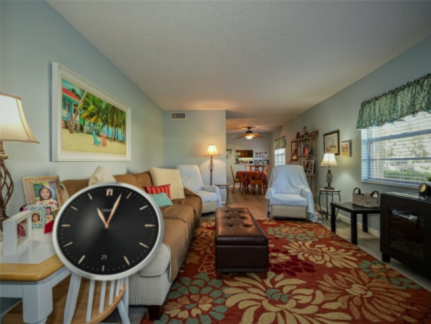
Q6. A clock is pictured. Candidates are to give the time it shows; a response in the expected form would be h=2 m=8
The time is h=11 m=3
